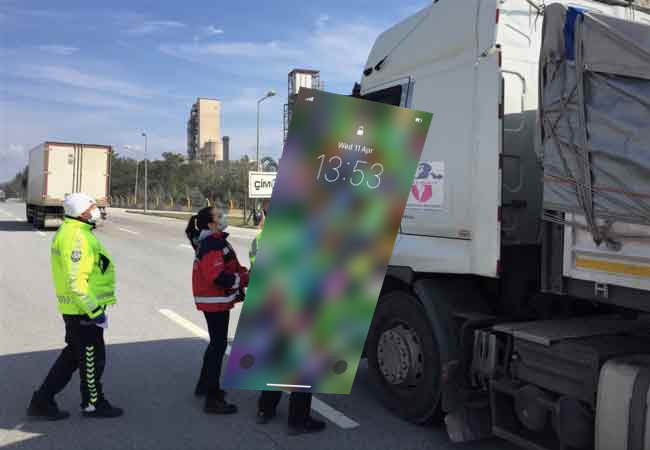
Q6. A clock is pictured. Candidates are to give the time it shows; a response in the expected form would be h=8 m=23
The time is h=13 m=53
